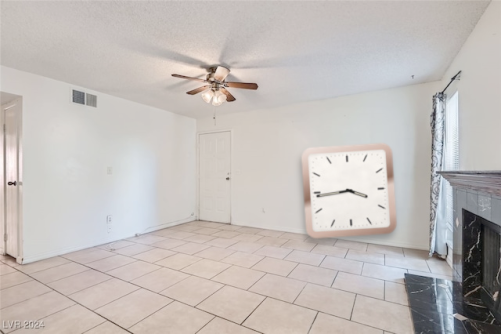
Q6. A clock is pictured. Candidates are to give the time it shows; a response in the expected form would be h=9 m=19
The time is h=3 m=44
